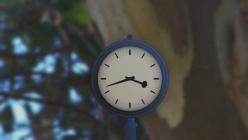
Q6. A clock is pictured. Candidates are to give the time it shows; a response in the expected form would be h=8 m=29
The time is h=3 m=42
